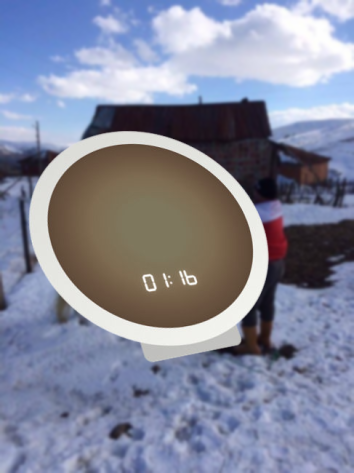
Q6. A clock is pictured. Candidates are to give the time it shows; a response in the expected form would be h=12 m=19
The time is h=1 m=16
